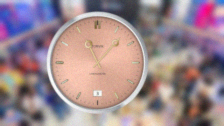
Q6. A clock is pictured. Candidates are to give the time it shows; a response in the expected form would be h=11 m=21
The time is h=11 m=7
